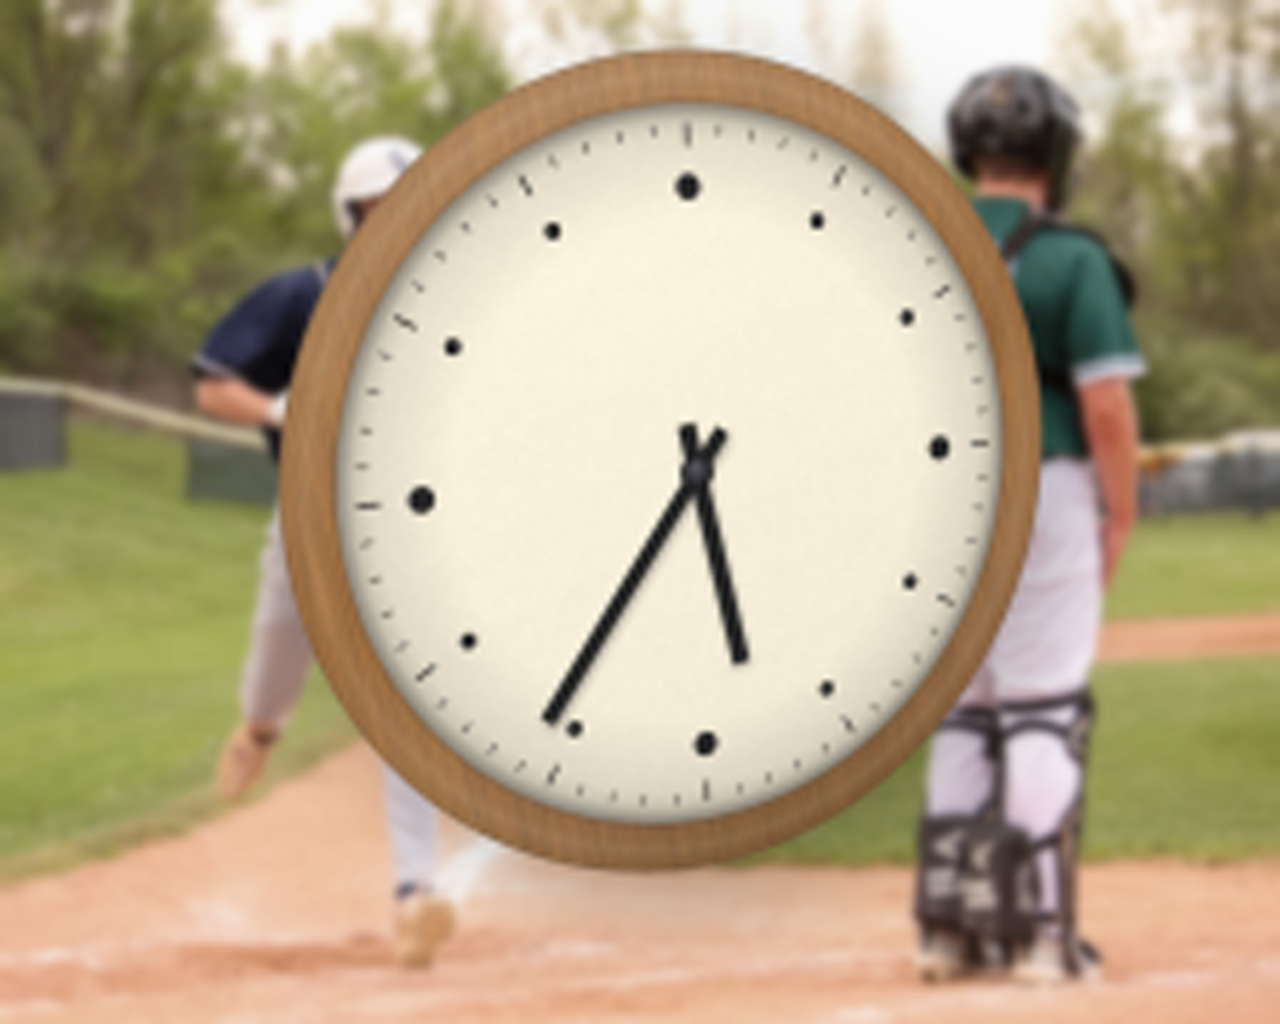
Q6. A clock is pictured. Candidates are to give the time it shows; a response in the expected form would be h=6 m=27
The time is h=5 m=36
